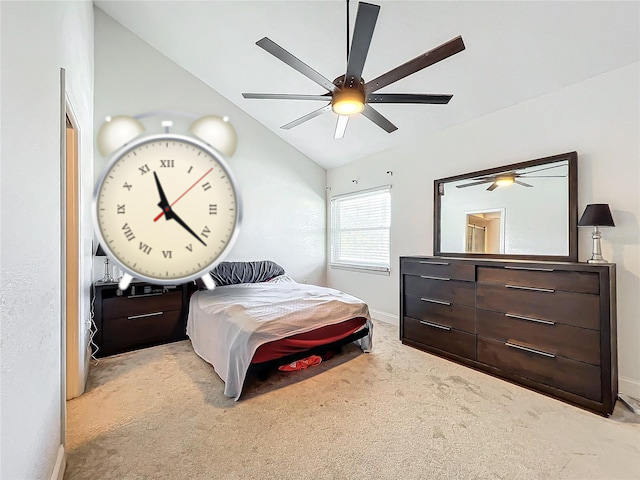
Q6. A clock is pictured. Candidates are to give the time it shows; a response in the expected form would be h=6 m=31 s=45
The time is h=11 m=22 s=8
